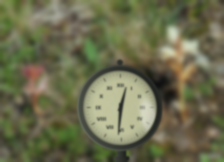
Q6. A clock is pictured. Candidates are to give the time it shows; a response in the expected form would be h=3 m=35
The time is h=12 m=31
